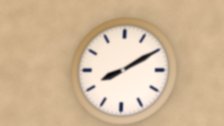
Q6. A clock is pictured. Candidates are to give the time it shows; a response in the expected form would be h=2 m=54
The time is h=8 m=10
